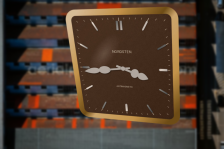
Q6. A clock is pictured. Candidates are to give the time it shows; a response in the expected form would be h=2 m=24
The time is h=3 m=44
